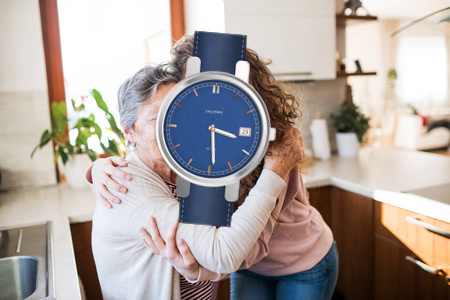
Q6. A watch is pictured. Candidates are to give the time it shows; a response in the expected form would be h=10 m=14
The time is h=3 m=29
